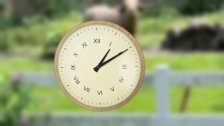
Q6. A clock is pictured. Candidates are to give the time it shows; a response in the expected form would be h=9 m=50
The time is h=1 m=10
